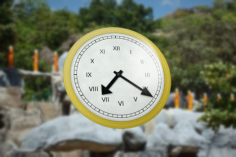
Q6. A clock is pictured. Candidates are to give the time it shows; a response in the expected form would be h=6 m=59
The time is h=7 m=21
